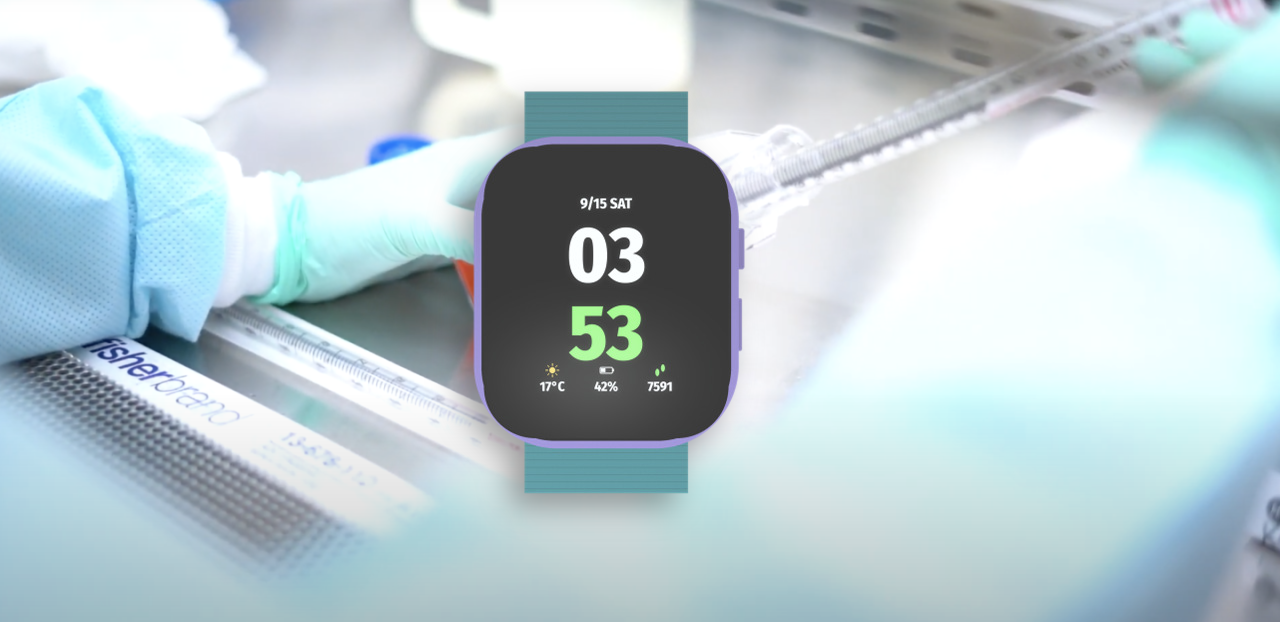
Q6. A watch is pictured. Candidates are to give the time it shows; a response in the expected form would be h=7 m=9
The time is h=3 m=53
